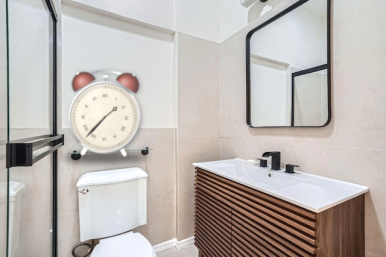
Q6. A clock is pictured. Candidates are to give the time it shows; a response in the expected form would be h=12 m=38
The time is h=1 m=37
